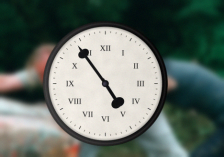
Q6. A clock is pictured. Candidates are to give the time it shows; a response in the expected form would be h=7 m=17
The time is h=4 m=54
